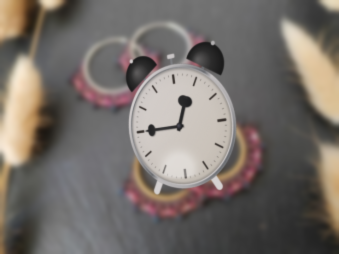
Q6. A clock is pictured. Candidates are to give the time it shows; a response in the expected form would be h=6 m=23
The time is h=12 m=45
